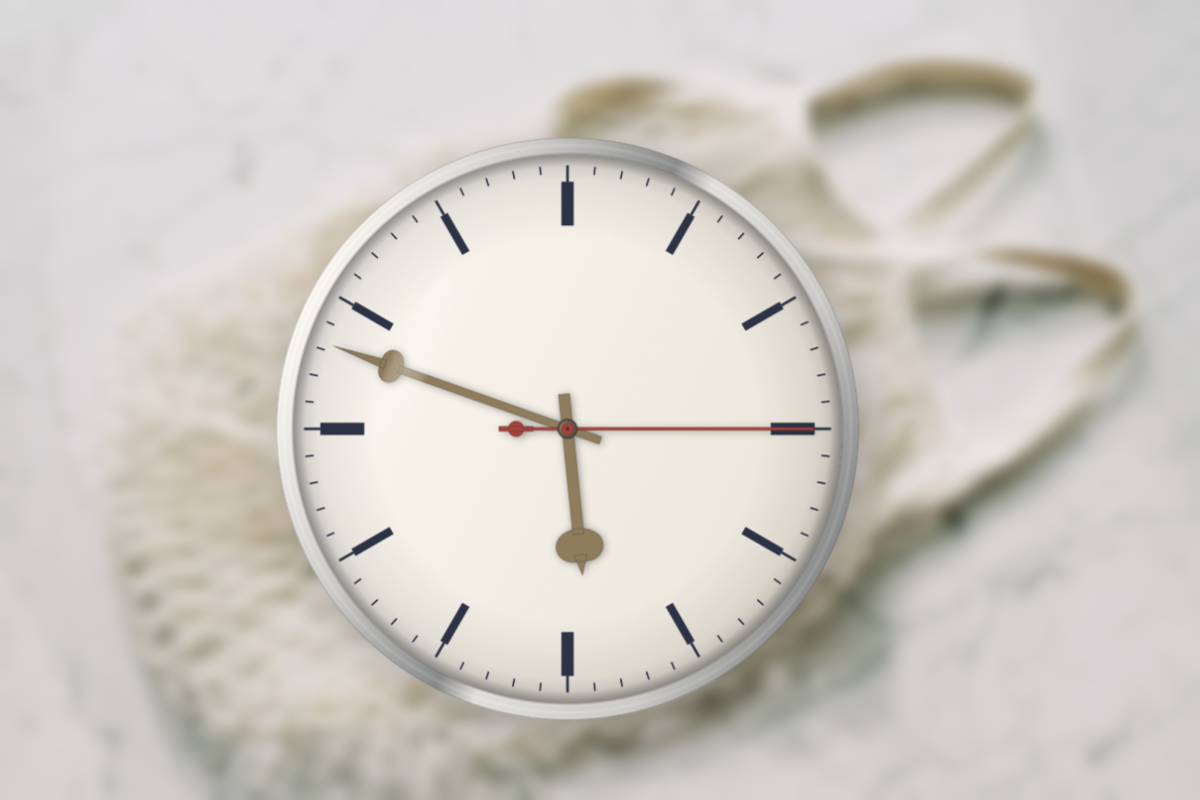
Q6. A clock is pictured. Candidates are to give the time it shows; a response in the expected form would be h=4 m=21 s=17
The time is h=5 m=48 s=15
